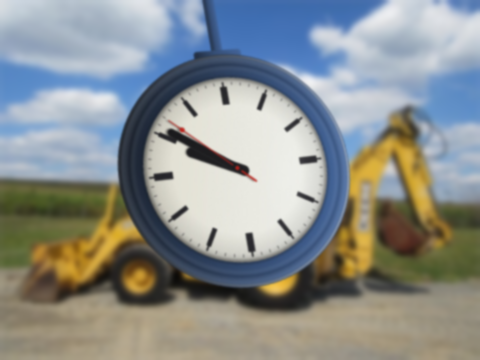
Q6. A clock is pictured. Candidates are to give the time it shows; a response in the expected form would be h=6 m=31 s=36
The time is h=9 m=50 s=52
